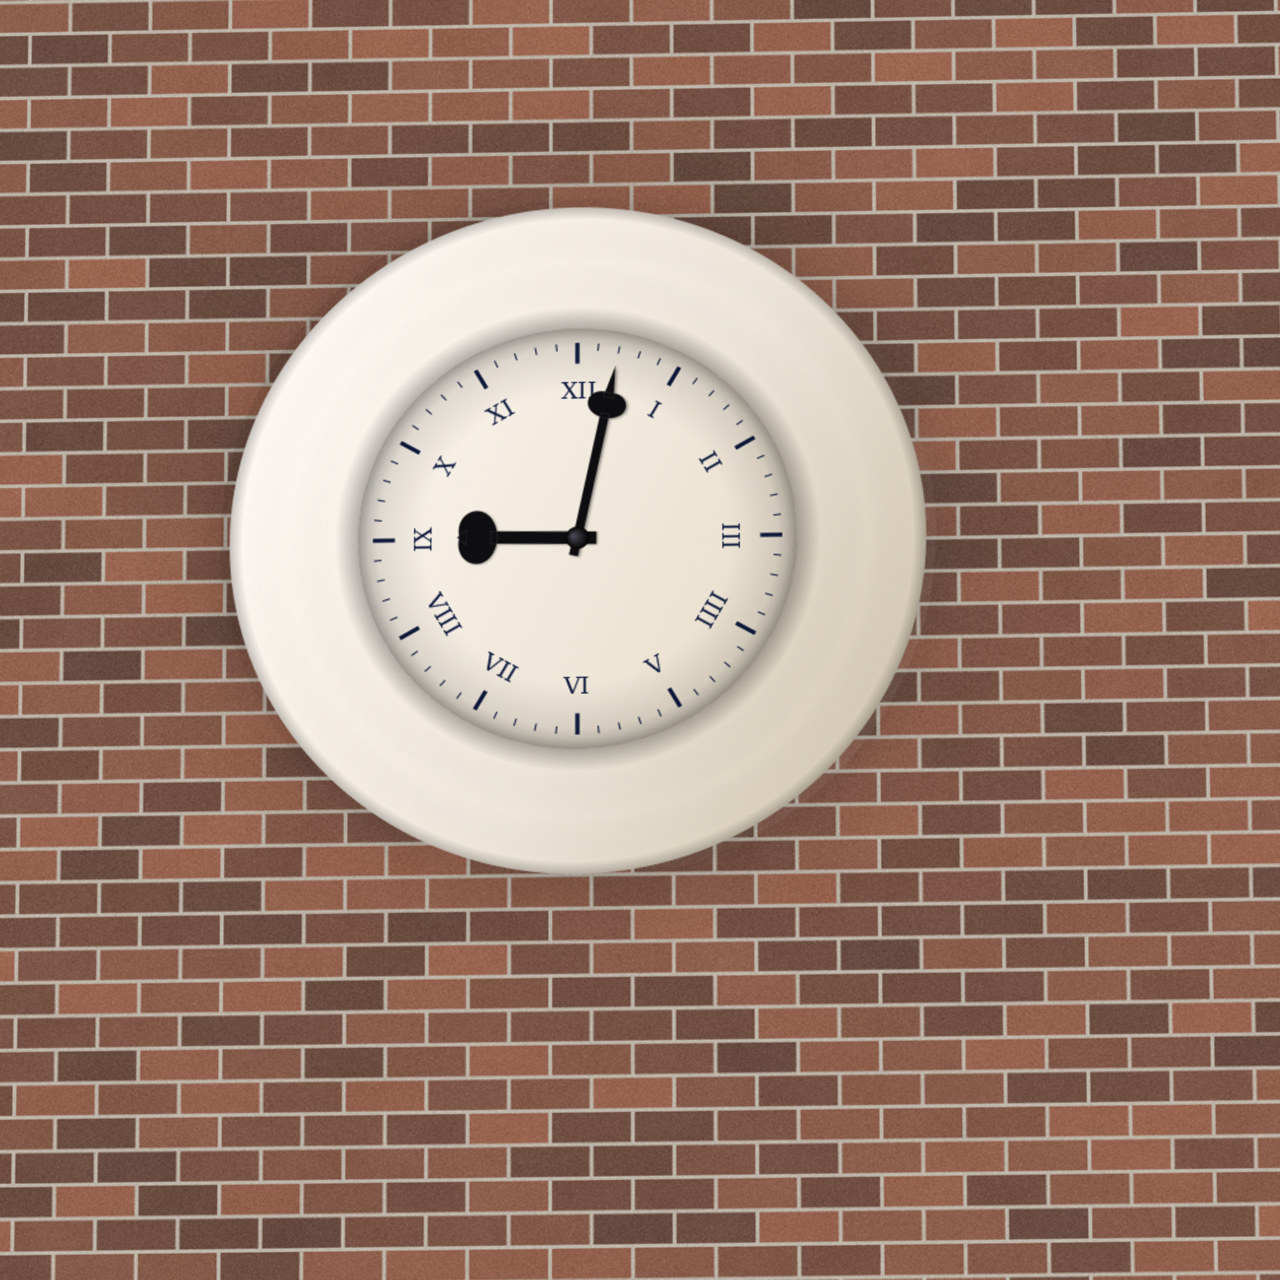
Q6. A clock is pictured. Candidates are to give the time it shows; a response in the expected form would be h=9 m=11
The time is h=9 m=2
